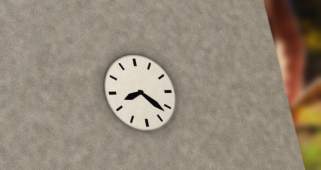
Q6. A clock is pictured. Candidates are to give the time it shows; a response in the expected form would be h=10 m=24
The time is h=8 m=22
